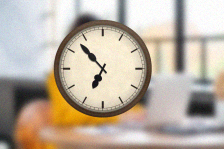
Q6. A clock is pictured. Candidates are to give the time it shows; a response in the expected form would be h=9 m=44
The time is h=6 m=53
